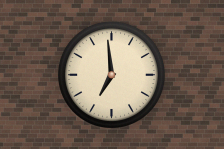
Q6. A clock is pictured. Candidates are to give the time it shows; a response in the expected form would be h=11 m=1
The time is h=6 m=59
